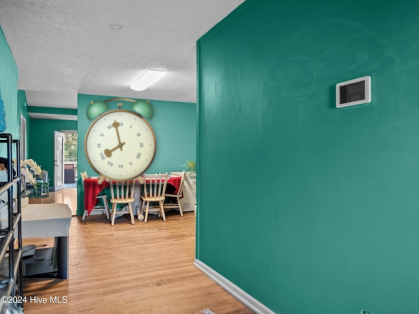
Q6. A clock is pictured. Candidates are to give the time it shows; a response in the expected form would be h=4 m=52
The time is h=7 m=58
